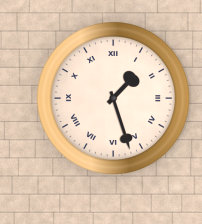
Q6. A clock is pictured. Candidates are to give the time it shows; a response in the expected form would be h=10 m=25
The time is h=1 m=27
